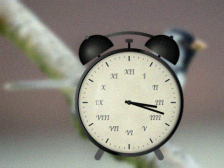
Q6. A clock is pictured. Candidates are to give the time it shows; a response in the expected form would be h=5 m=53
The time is h=3 m=18
